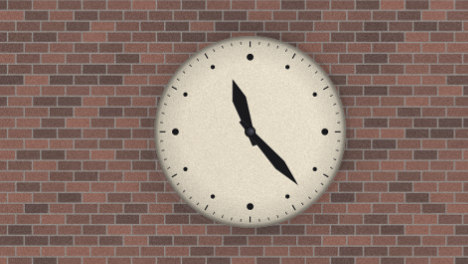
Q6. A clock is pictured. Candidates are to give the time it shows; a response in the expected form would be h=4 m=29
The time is h=11 m=23
